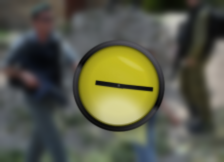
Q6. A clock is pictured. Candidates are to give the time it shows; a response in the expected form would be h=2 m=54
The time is h=9 m=16
